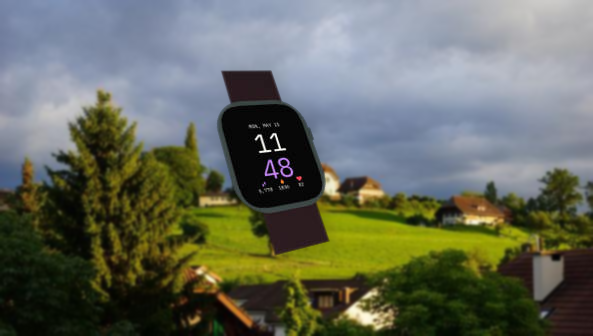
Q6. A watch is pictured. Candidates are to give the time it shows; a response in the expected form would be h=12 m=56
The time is h=11 m=48
